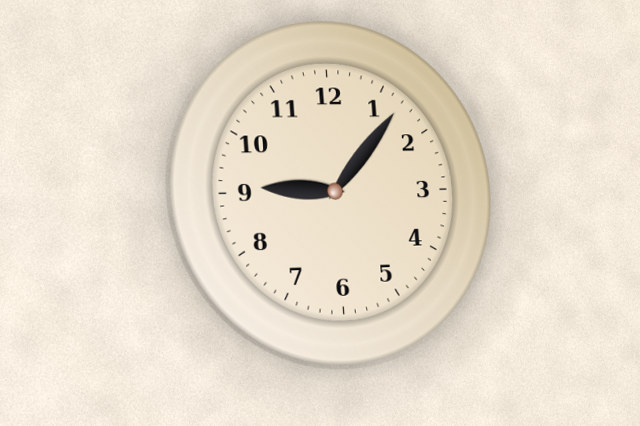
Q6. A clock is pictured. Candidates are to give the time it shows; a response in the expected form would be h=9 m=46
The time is h=9 m=7
